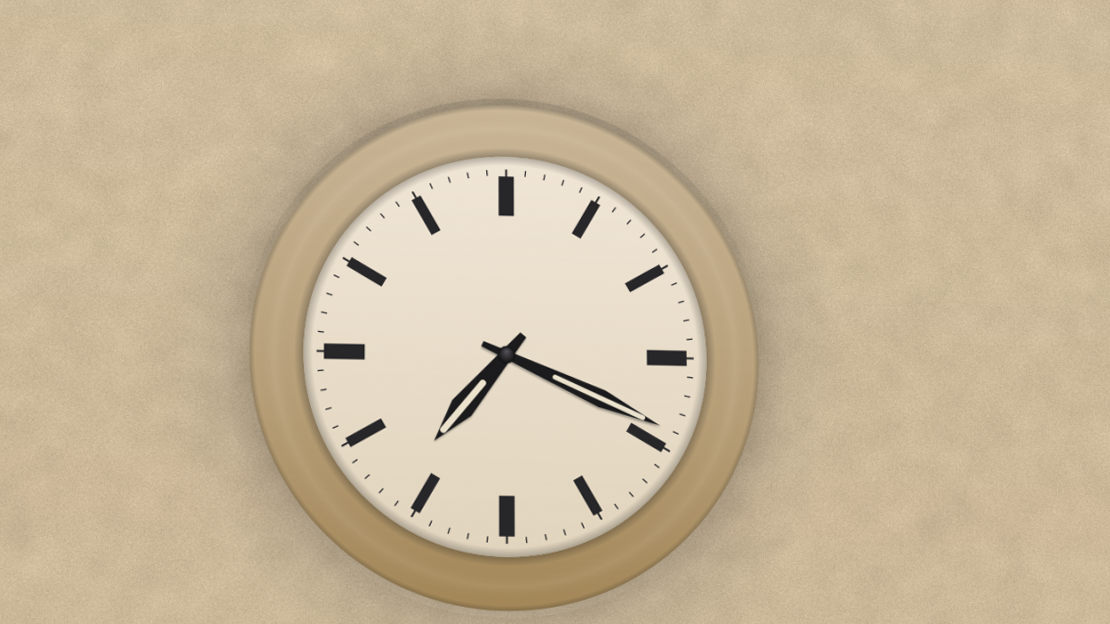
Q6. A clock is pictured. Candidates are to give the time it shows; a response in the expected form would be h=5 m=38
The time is h=7 m=19
